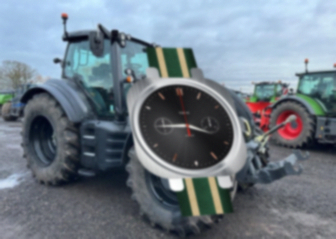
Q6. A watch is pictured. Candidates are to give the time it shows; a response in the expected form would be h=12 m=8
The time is h=3 m=45
